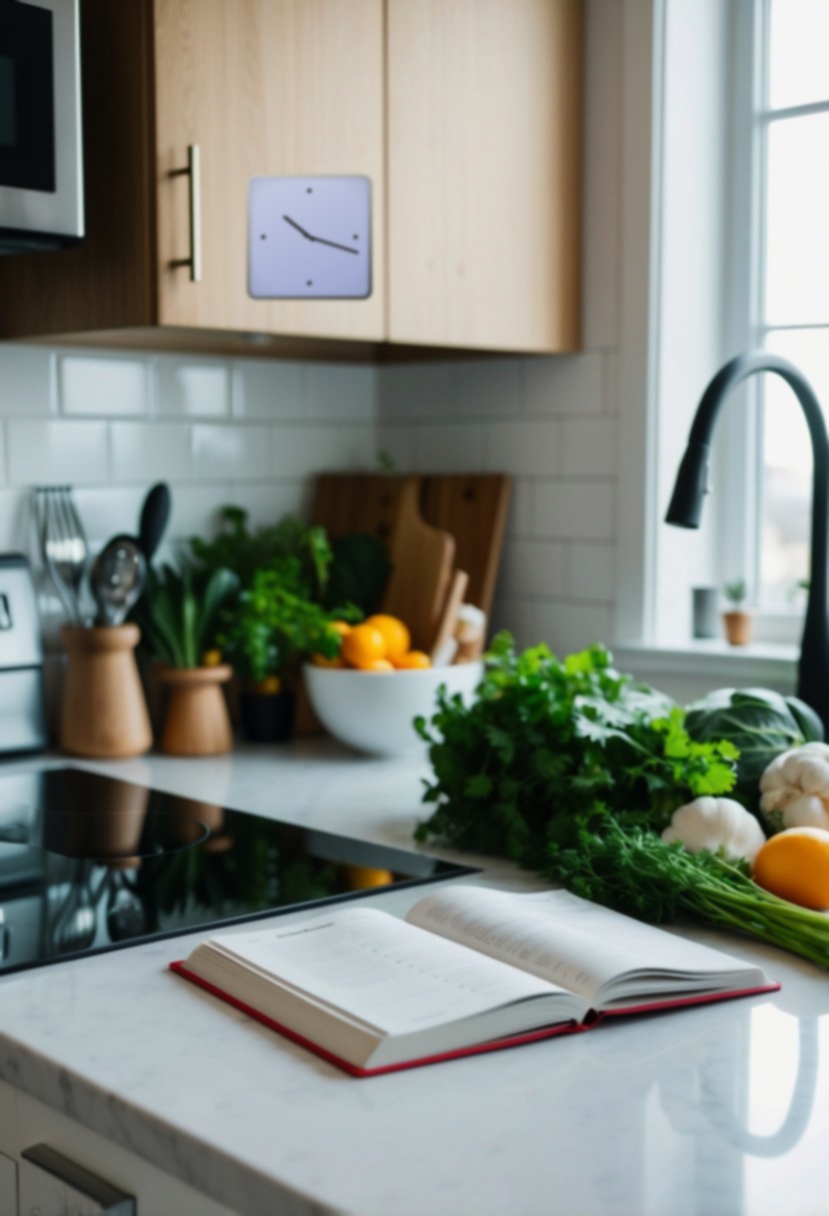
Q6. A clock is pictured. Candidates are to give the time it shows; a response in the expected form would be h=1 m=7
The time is h=10 m=18
